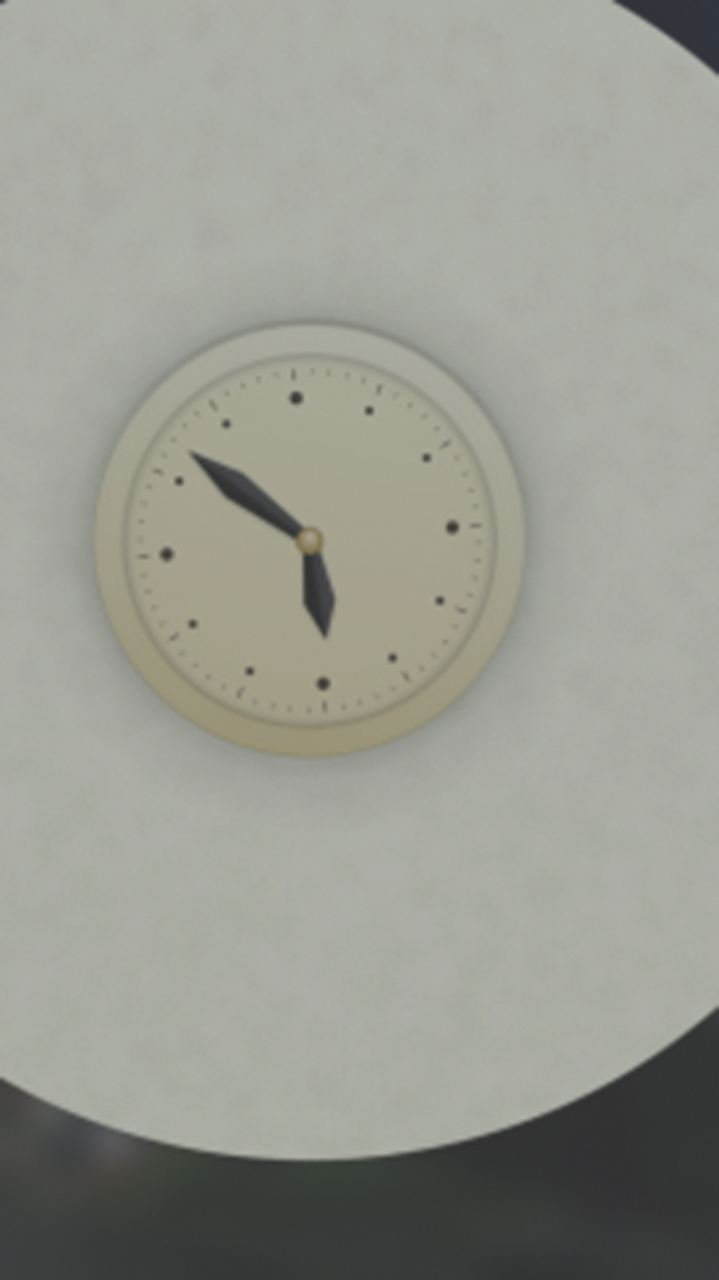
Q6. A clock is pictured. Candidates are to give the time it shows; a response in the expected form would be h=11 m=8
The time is h=5 m=52
